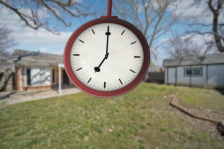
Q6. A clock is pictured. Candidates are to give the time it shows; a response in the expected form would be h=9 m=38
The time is h=7 m=0
